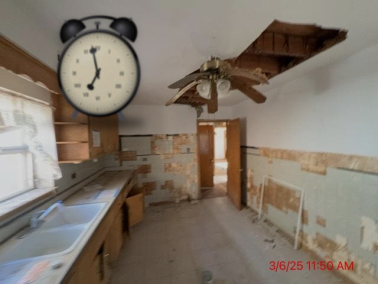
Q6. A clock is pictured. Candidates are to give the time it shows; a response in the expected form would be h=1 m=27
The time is h=6 m=58
